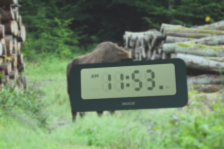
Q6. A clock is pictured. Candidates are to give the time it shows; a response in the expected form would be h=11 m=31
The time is h=11 m=53
